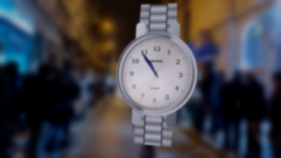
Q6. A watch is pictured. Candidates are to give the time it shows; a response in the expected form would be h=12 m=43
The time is h=10 m=54
